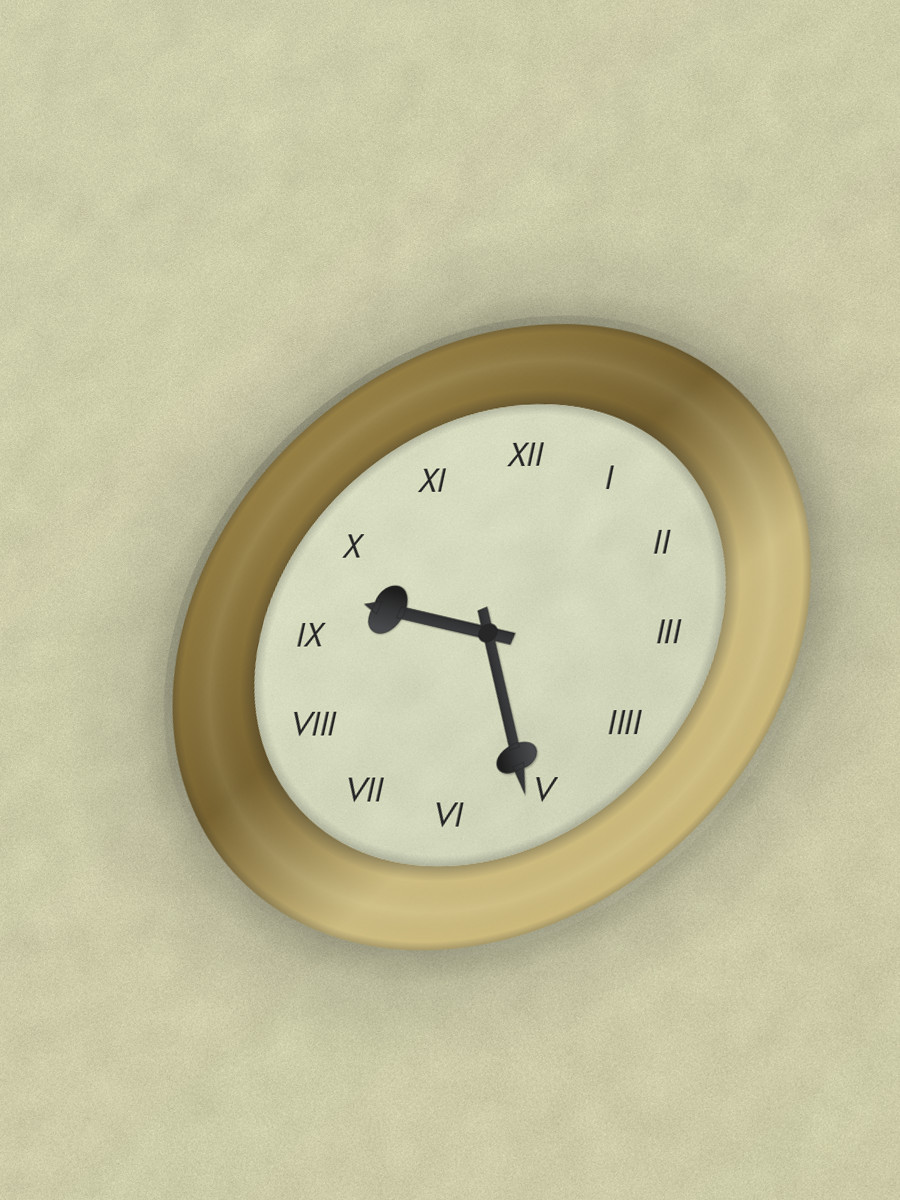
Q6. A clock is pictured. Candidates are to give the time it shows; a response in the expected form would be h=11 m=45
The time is h=9 m=26
